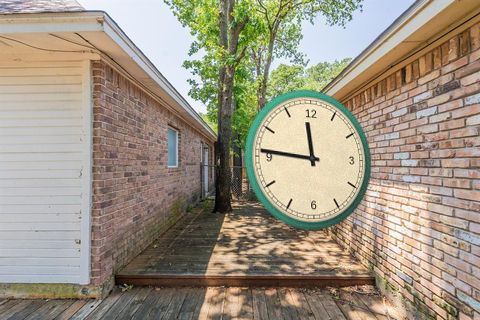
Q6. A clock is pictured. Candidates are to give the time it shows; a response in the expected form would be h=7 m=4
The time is h=11 m=46
